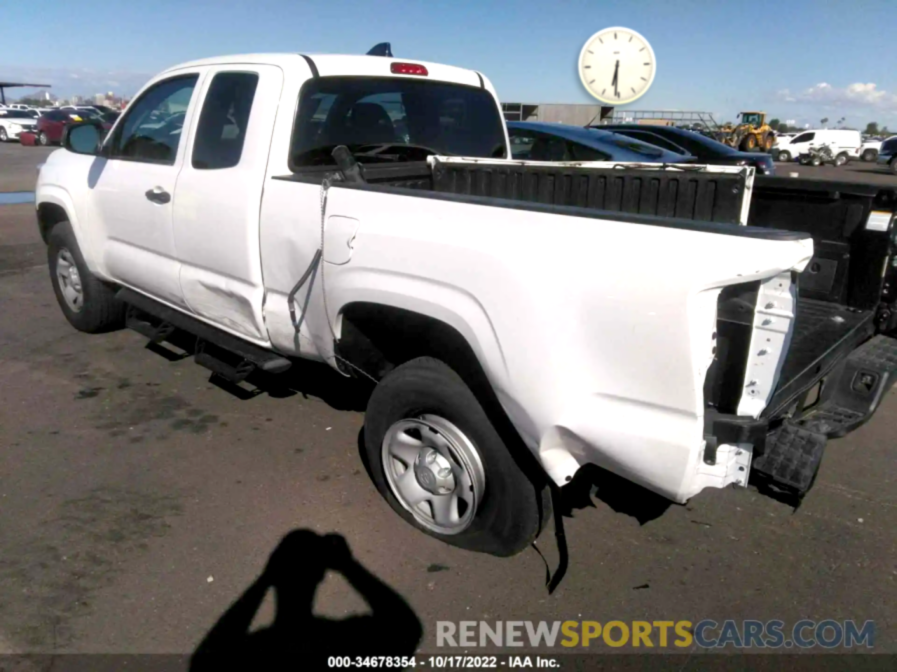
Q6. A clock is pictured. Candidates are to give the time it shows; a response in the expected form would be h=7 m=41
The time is h=6 m=31
